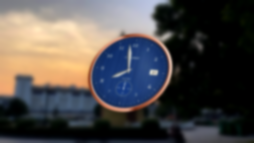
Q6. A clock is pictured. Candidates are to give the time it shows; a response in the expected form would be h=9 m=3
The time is h=7 m=58
